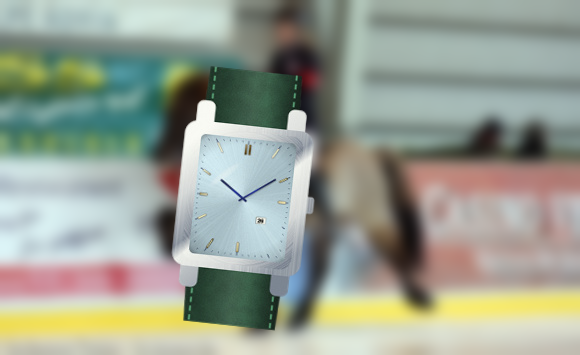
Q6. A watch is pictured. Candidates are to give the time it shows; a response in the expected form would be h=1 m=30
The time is h=10 m=9
